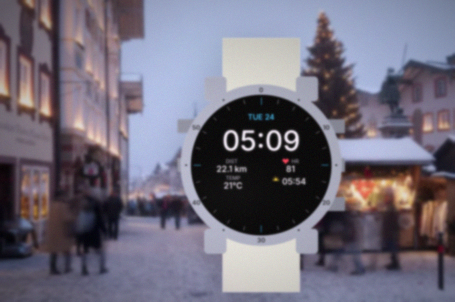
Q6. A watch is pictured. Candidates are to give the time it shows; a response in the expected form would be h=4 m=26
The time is h=5 m=9
